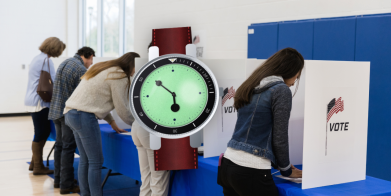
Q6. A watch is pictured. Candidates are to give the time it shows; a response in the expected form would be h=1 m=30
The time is h=5 m=52
